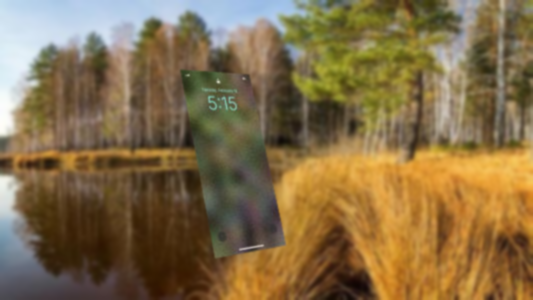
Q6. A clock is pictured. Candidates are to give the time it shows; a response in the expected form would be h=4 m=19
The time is h=5 m=15
